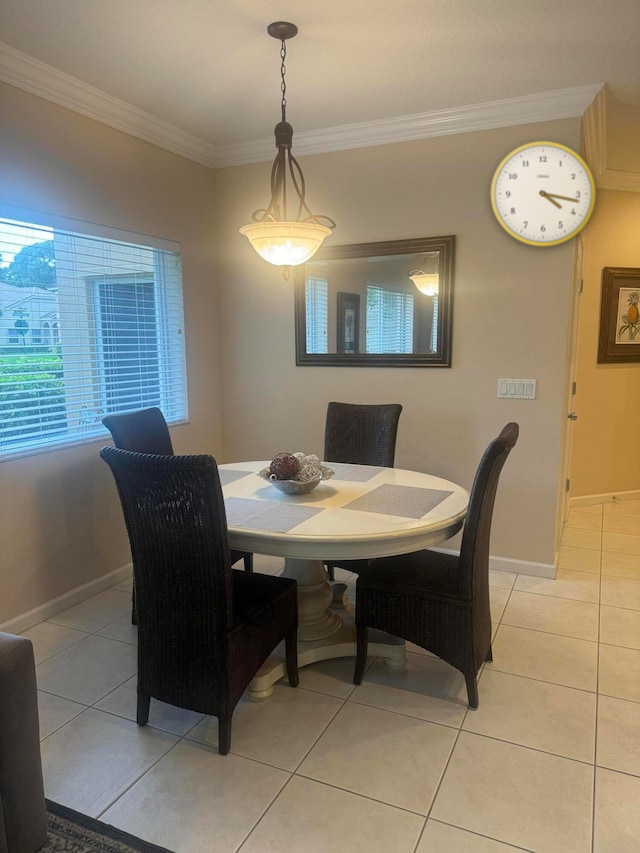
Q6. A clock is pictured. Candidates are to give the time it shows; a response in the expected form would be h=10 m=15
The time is h=4 m=17
